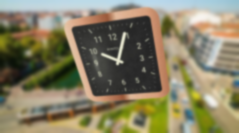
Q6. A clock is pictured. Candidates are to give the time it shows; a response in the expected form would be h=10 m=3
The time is h=10 m=4
